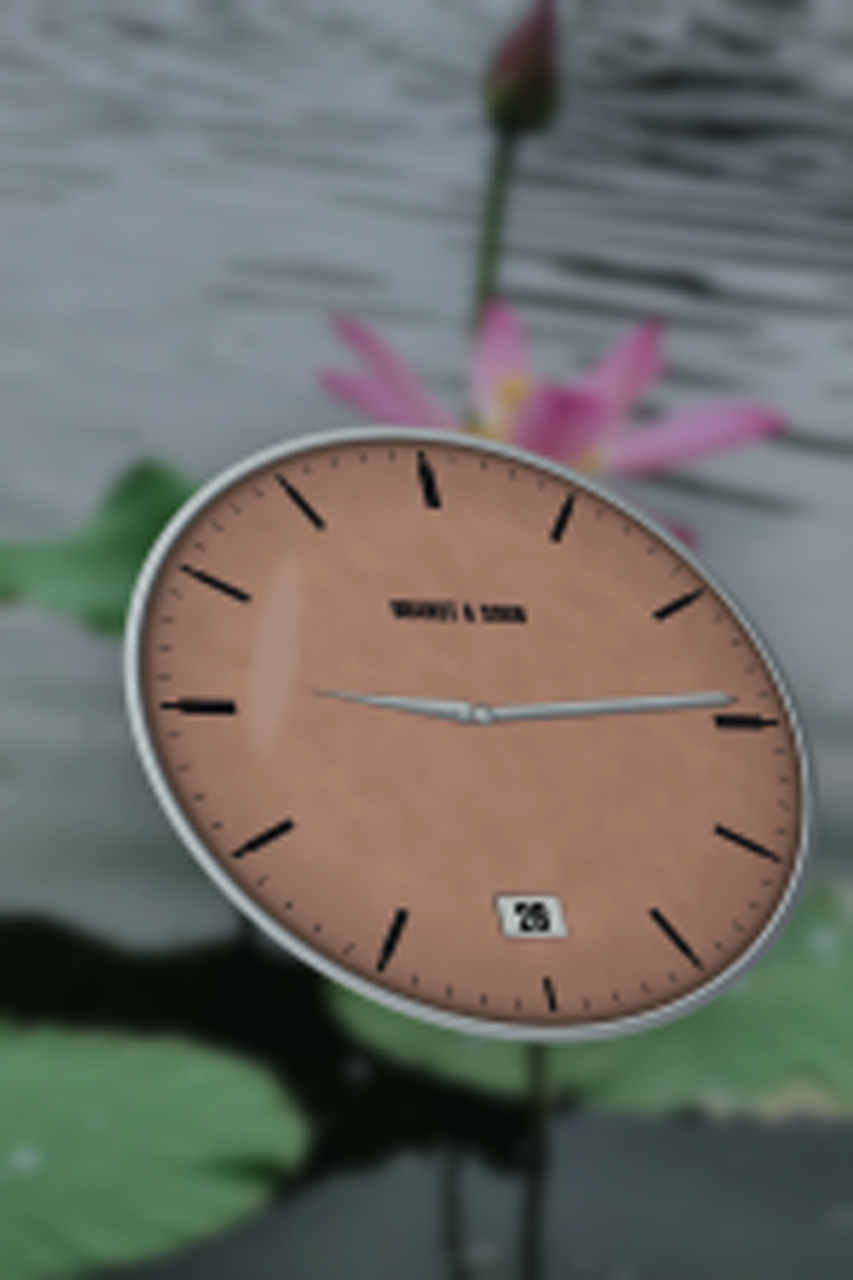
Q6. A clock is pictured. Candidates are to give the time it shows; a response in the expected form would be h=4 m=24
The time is h=9 m=14
